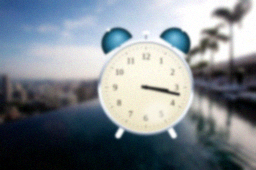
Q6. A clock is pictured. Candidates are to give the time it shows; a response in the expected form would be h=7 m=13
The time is h=3 m=17
